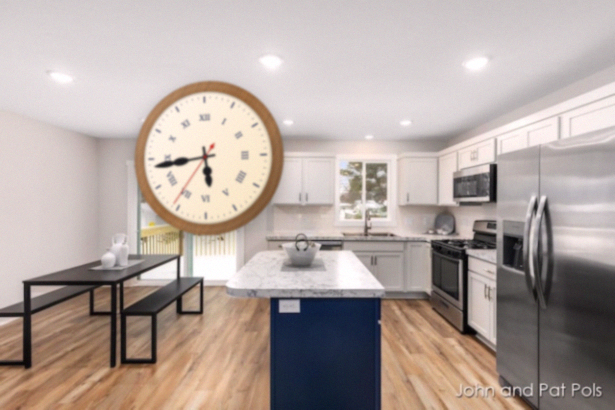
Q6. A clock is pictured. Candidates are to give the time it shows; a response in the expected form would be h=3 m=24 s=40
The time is h=5 m=43 s=36
